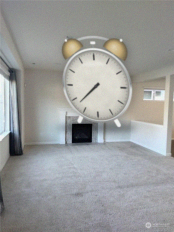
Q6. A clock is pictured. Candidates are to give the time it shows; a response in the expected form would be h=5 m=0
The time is h=7 m=38
